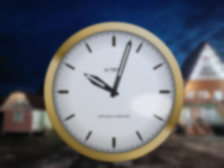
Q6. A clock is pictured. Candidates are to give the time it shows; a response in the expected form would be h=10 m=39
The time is h=10 m=3
